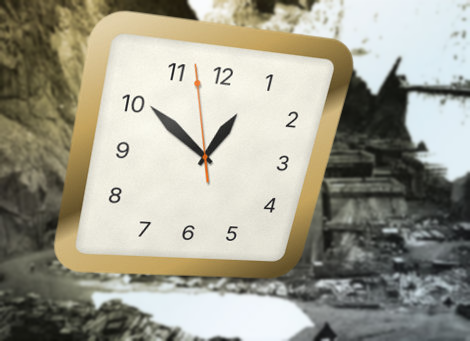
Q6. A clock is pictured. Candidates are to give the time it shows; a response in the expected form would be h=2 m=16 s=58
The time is h=12 m=50 s=57
